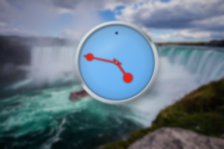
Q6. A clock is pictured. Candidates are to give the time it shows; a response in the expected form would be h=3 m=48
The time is h=4 m=47
